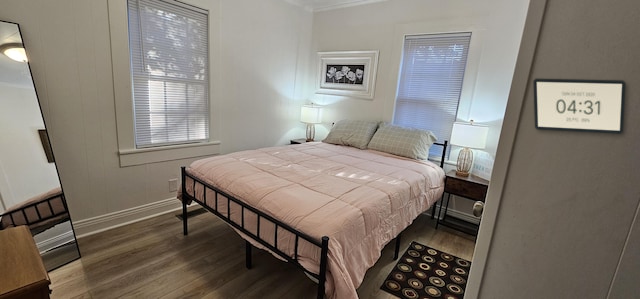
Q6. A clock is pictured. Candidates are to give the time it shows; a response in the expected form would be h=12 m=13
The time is h=4 m=31
